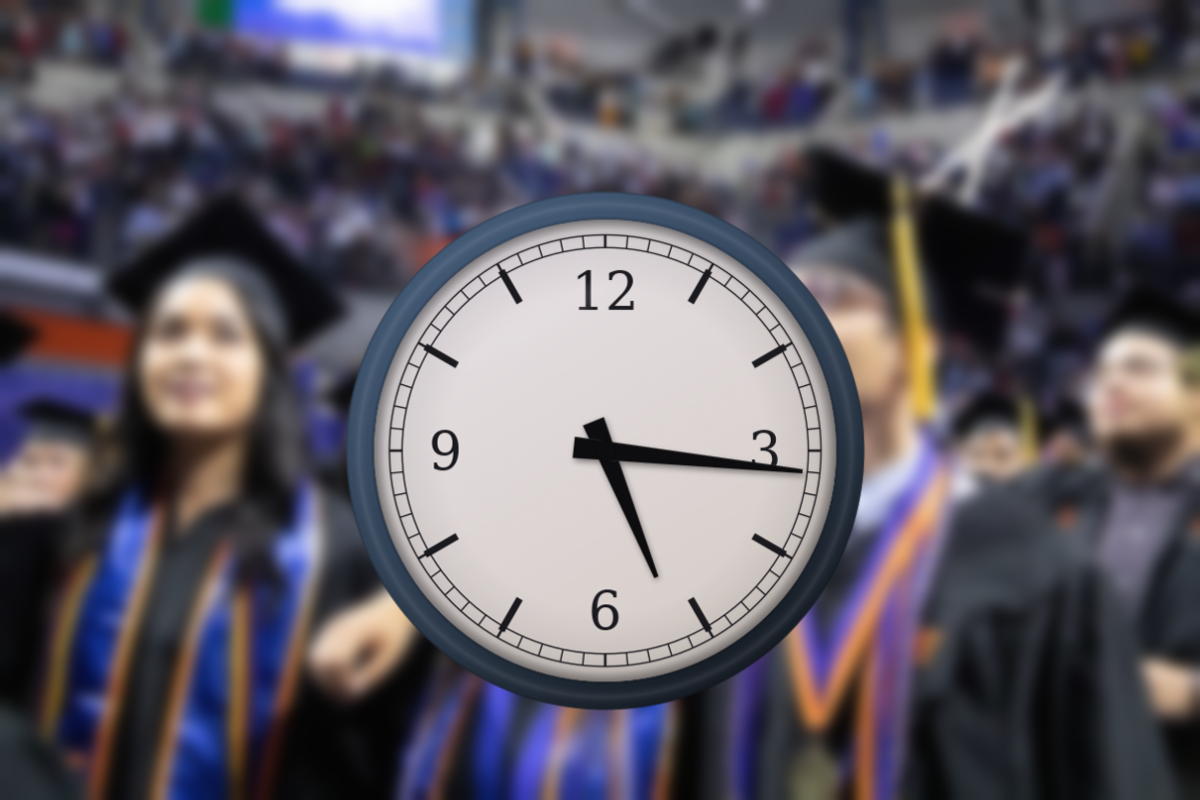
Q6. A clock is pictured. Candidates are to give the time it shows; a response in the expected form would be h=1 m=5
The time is h=5 m=16
